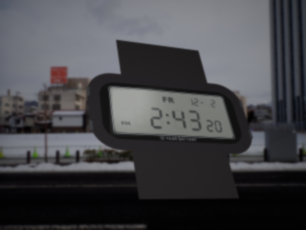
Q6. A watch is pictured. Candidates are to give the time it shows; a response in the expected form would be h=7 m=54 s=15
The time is h=2 m=43 s=20
